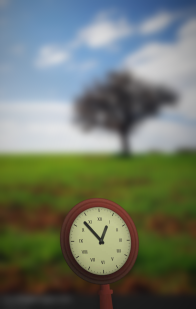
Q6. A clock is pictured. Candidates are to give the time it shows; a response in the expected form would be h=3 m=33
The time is h=12 m=53
